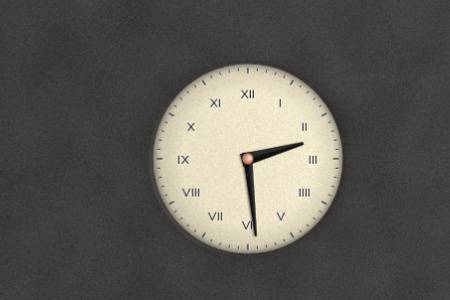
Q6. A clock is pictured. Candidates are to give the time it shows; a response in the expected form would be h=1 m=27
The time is h=2 m=29
